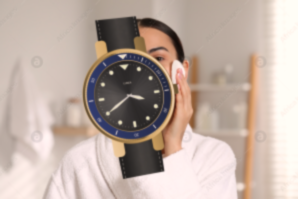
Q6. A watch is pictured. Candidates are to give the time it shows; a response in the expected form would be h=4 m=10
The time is h=3 m=40
